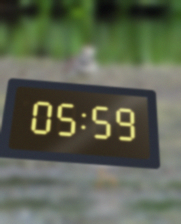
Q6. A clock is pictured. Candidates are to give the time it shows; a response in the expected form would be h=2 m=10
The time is h=5 m=59
